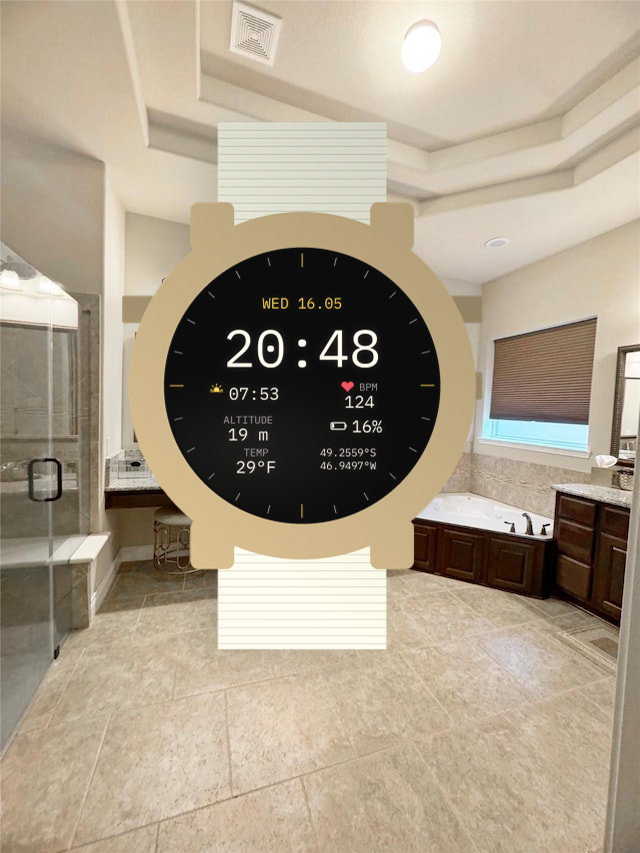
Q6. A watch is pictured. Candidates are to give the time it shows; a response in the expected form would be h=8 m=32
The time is h=20 m=48
